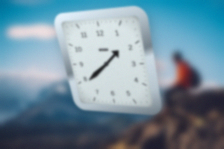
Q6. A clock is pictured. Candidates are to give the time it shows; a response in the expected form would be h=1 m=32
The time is h=1 m=39
